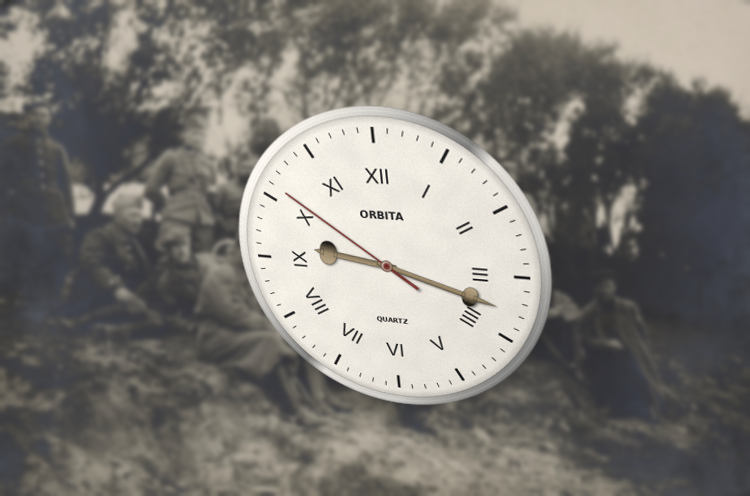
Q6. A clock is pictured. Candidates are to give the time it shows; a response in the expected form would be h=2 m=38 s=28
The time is h=9 m=17 s=51
